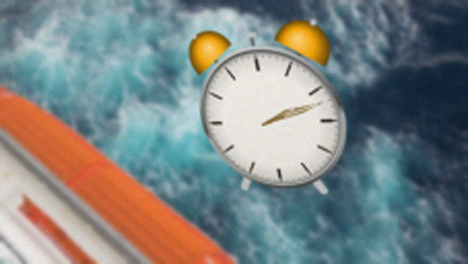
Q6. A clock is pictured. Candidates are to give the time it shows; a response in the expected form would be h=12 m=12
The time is h=2 m=12
